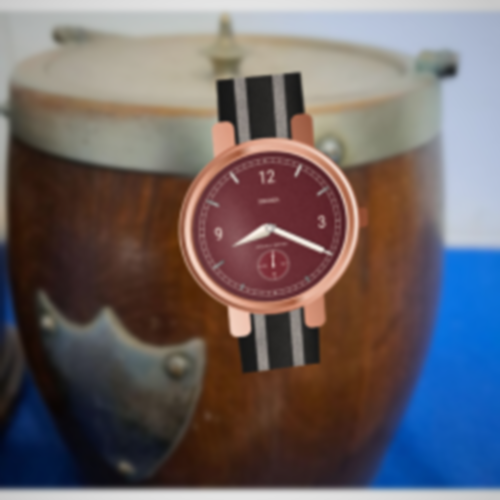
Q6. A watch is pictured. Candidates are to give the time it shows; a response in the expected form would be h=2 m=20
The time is h=8 m=20
